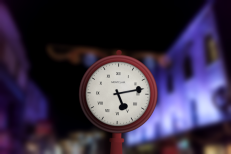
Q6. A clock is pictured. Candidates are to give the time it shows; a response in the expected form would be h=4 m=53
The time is h=5 m=13
